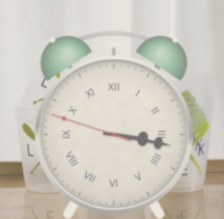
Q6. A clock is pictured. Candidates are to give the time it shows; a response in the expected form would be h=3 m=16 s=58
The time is h=3 m=16 s=48
